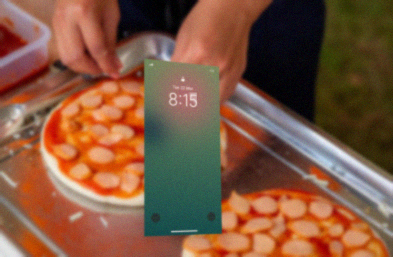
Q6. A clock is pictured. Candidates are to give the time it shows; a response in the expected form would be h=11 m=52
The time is h=8 m=15
